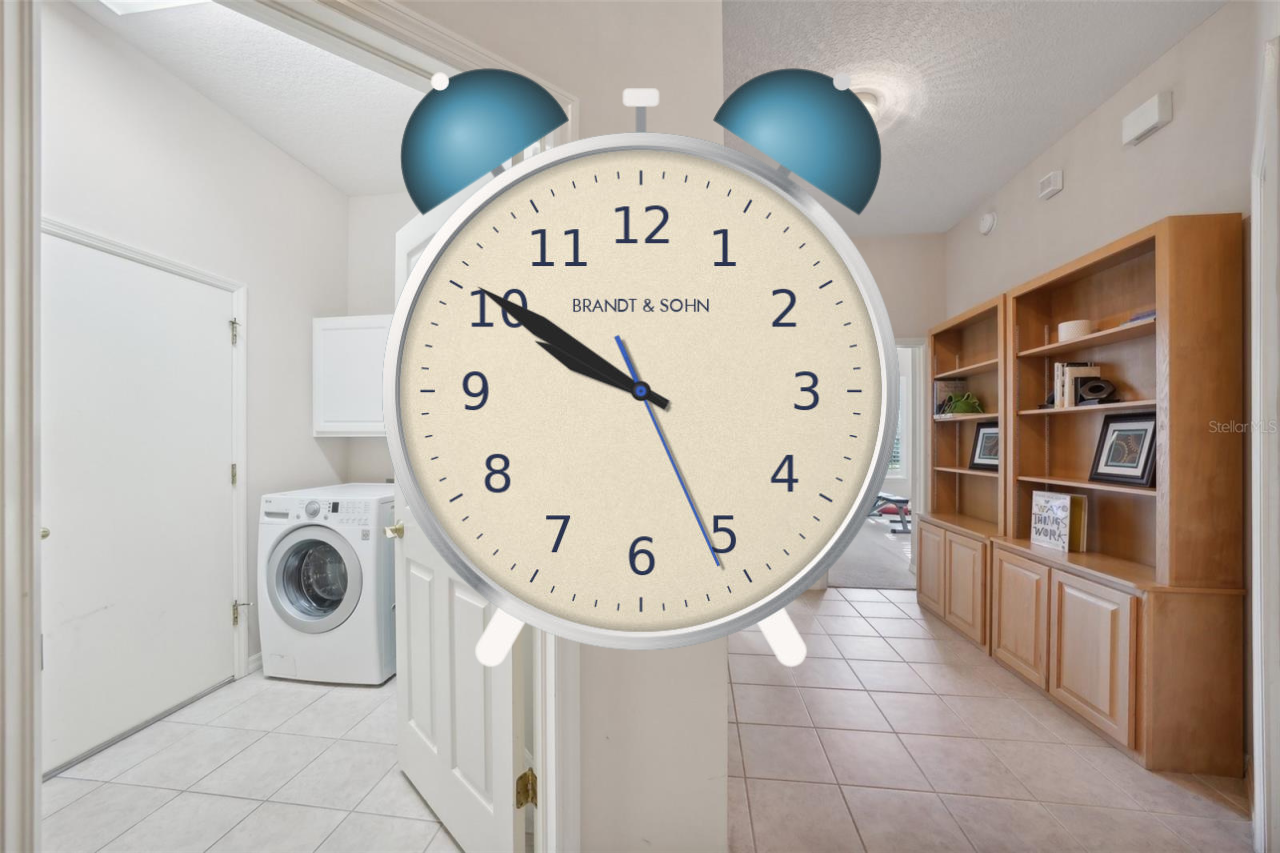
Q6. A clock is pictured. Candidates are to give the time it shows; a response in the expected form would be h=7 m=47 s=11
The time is h=9 m=50 s=26
